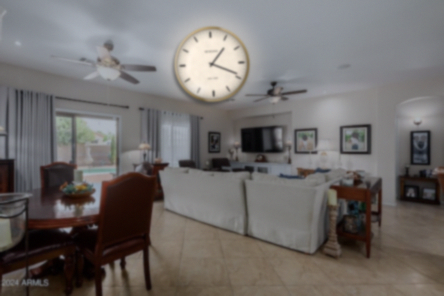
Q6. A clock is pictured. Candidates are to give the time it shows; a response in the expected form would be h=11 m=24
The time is h=1 m=19
